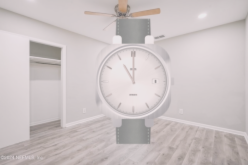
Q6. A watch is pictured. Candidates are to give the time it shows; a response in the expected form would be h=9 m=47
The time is h=11 m=0
